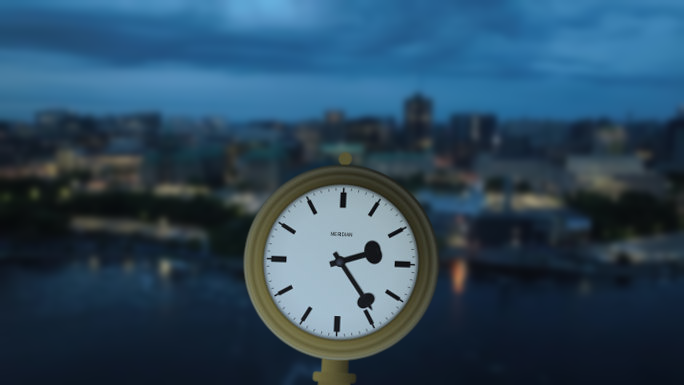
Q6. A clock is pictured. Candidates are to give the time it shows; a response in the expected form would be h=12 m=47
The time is h=2 m=24
